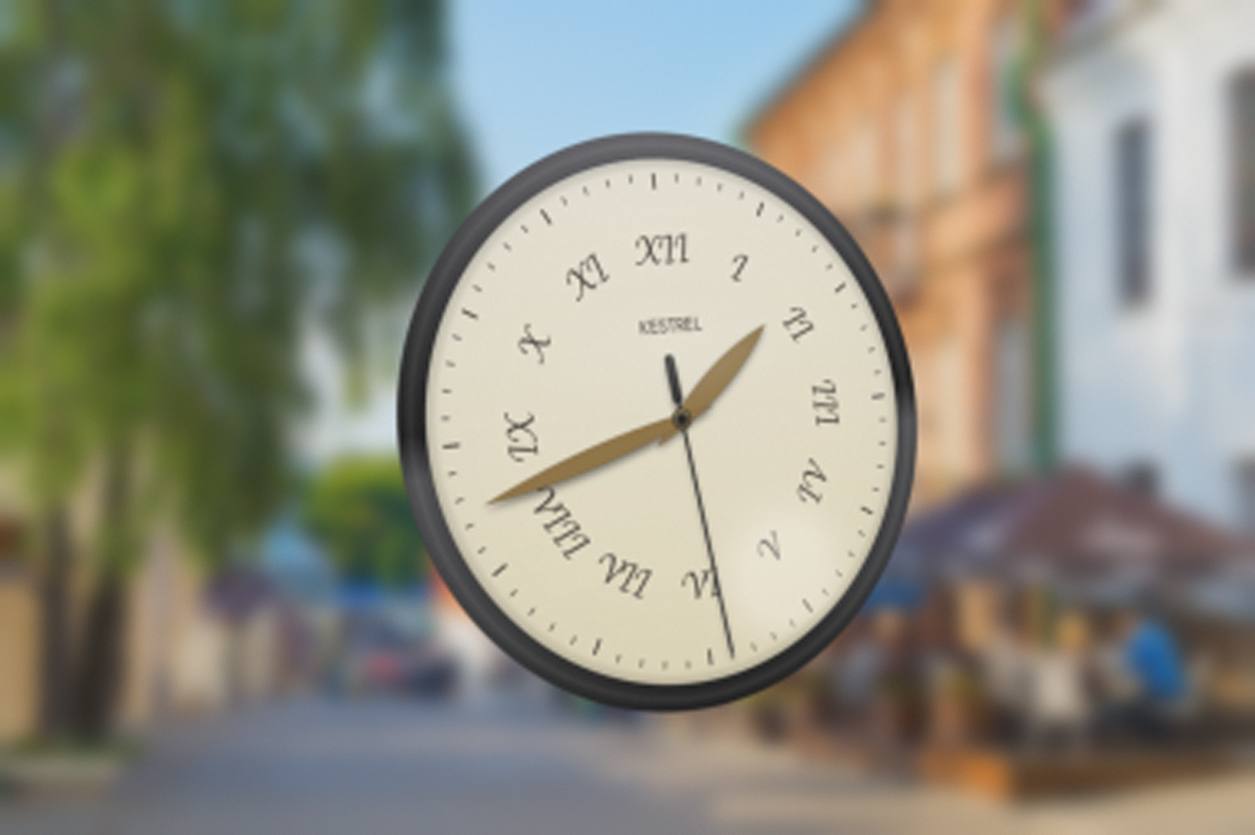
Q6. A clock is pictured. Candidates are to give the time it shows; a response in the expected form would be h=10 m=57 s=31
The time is h=1 m=42 s=29
